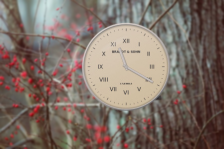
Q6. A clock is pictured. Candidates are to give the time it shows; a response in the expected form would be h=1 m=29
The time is h=11 m=20
